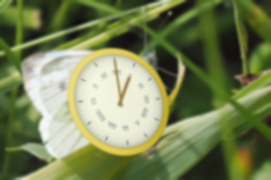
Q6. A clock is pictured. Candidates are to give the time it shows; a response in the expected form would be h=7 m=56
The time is h=1 m=0
